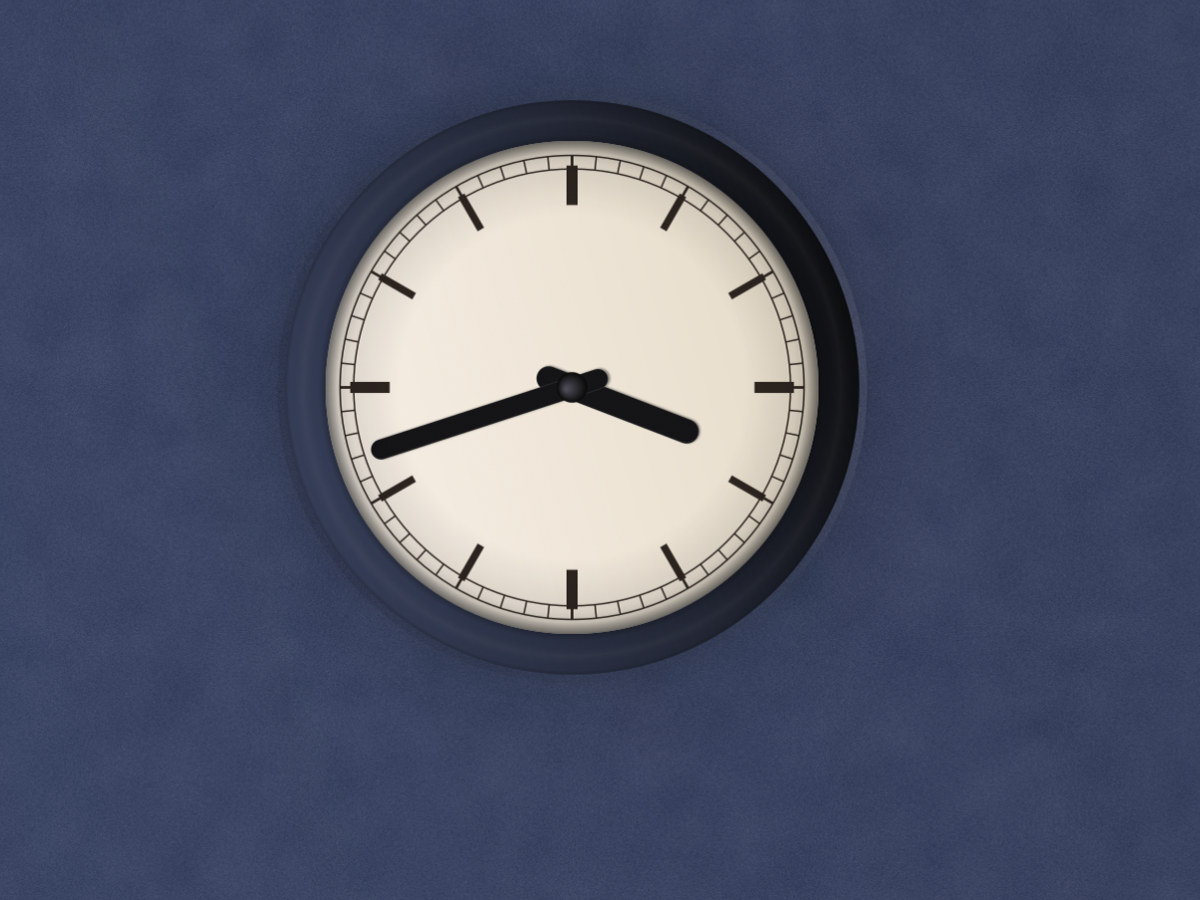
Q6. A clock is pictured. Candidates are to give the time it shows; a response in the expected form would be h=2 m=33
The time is h=3 m=42
